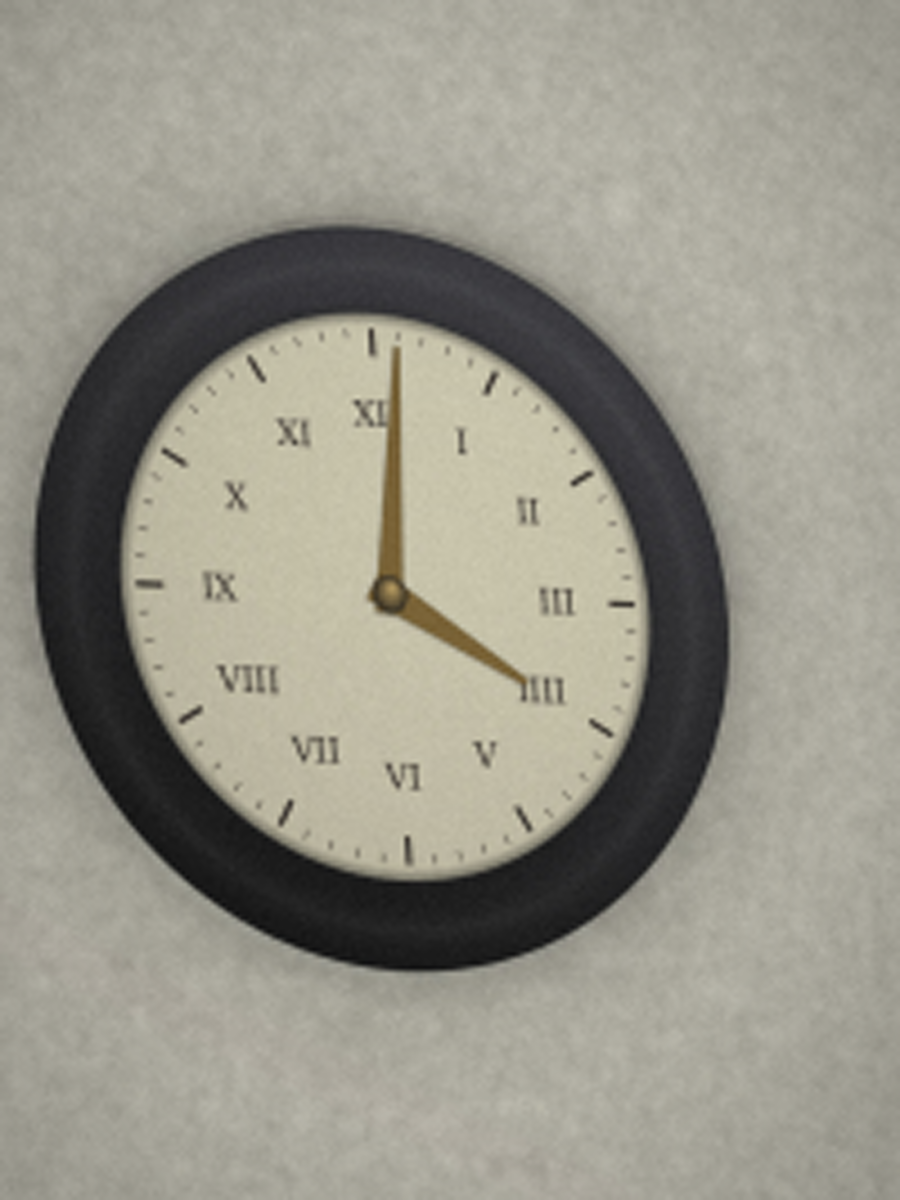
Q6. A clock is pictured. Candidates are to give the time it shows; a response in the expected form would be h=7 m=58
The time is h=4 m=1
